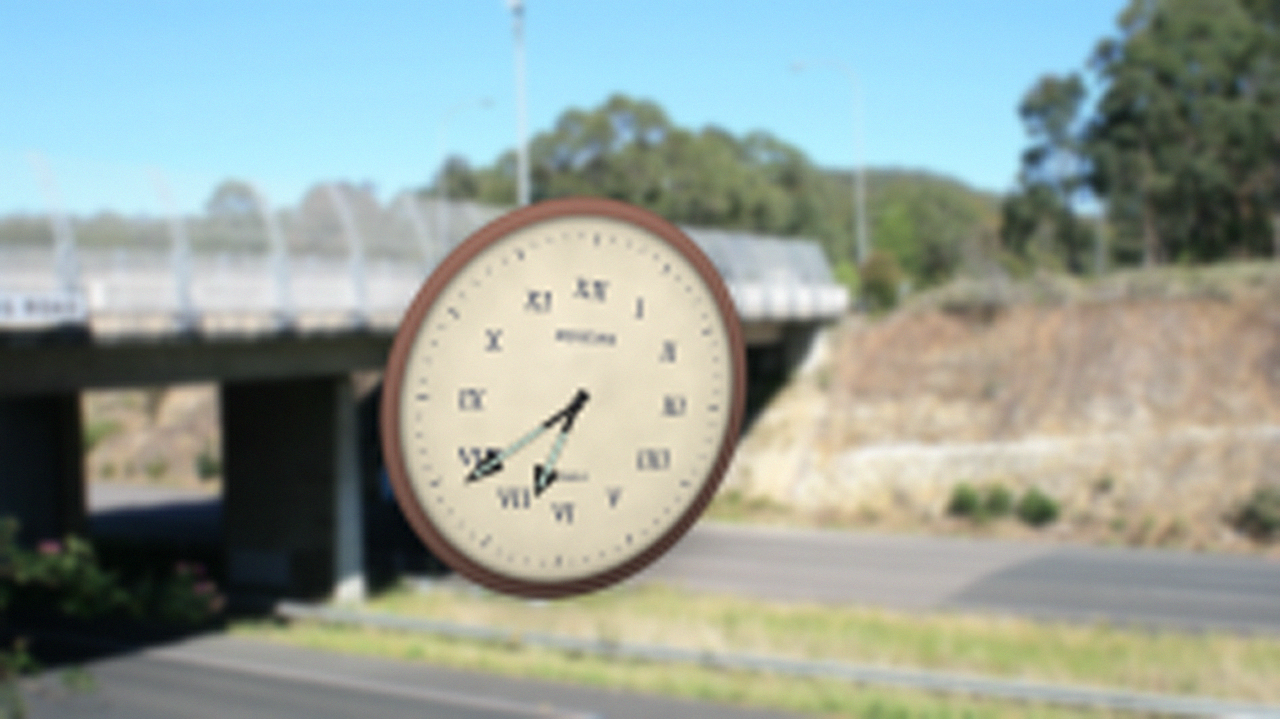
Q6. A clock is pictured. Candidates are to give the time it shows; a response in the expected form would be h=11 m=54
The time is h=6 m=39
